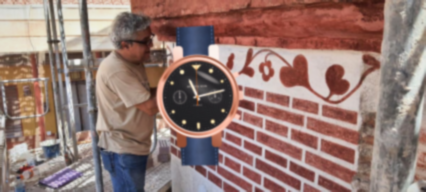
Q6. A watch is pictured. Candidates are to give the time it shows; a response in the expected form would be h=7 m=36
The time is h=11 m=13
